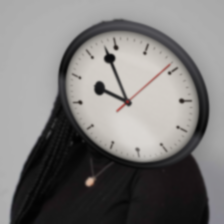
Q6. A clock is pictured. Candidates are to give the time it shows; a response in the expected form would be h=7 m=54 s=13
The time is h=9 m=58 s=9
